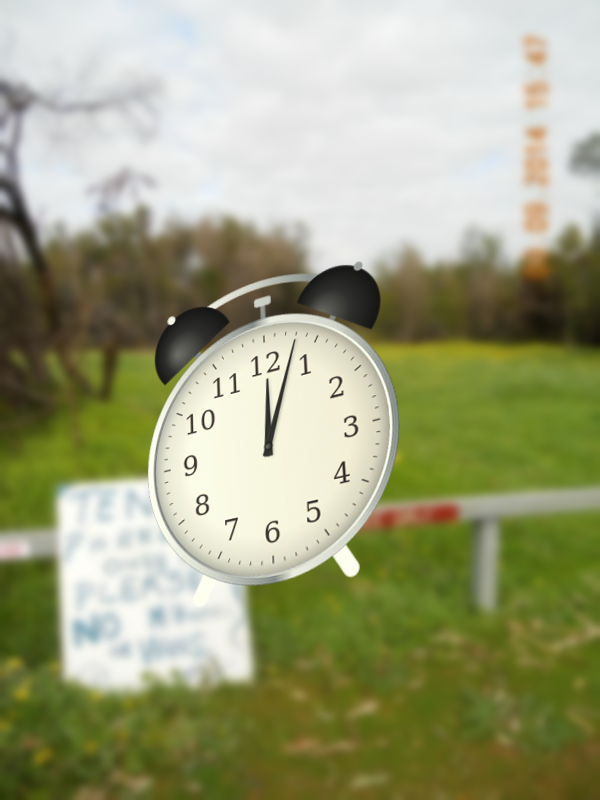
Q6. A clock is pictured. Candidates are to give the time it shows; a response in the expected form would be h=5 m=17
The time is h=12 m=3
